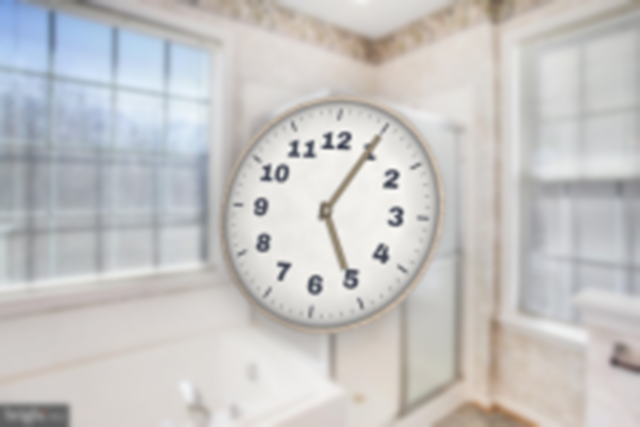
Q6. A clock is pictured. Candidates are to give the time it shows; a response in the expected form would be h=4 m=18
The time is h=5 m=5
